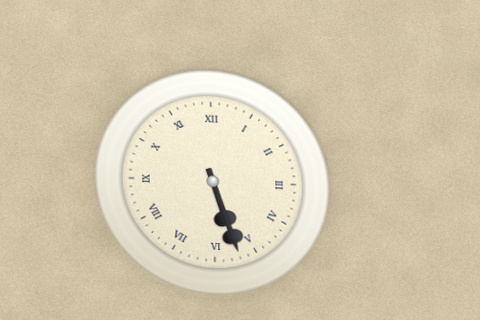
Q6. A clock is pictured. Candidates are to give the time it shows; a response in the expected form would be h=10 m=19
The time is h=5 m=27
